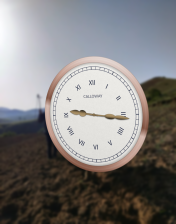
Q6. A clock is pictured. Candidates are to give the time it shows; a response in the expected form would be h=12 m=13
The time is h=9 m=16
